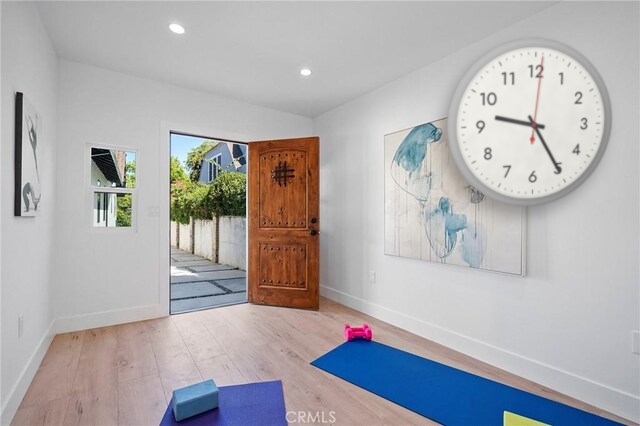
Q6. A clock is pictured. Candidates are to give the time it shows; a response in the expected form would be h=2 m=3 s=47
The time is h=9 m=25 s=1
